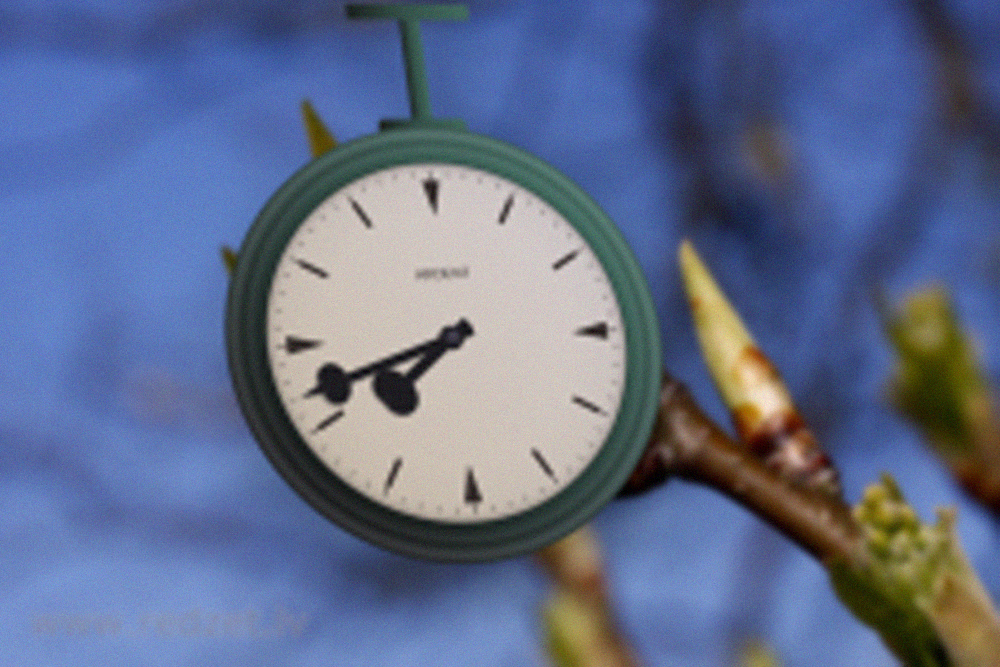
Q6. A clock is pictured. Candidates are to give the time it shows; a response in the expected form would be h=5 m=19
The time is h=7 m=42
